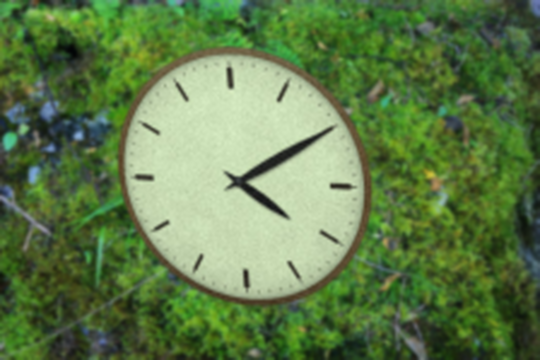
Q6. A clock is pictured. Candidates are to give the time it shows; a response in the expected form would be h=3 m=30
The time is h=4 m=10
